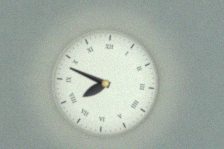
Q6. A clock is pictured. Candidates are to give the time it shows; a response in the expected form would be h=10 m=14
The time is h=7 m=48
